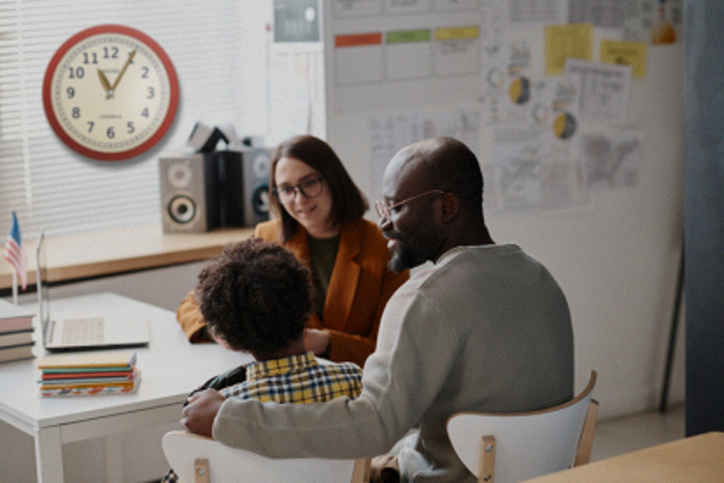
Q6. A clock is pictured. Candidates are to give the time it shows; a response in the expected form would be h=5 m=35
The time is h=11 m=5
